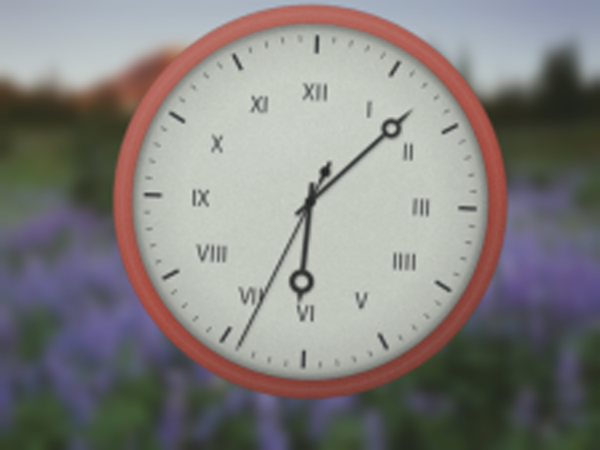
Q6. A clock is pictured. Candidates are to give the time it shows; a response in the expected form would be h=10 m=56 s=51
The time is h=6 m=7 s=34
